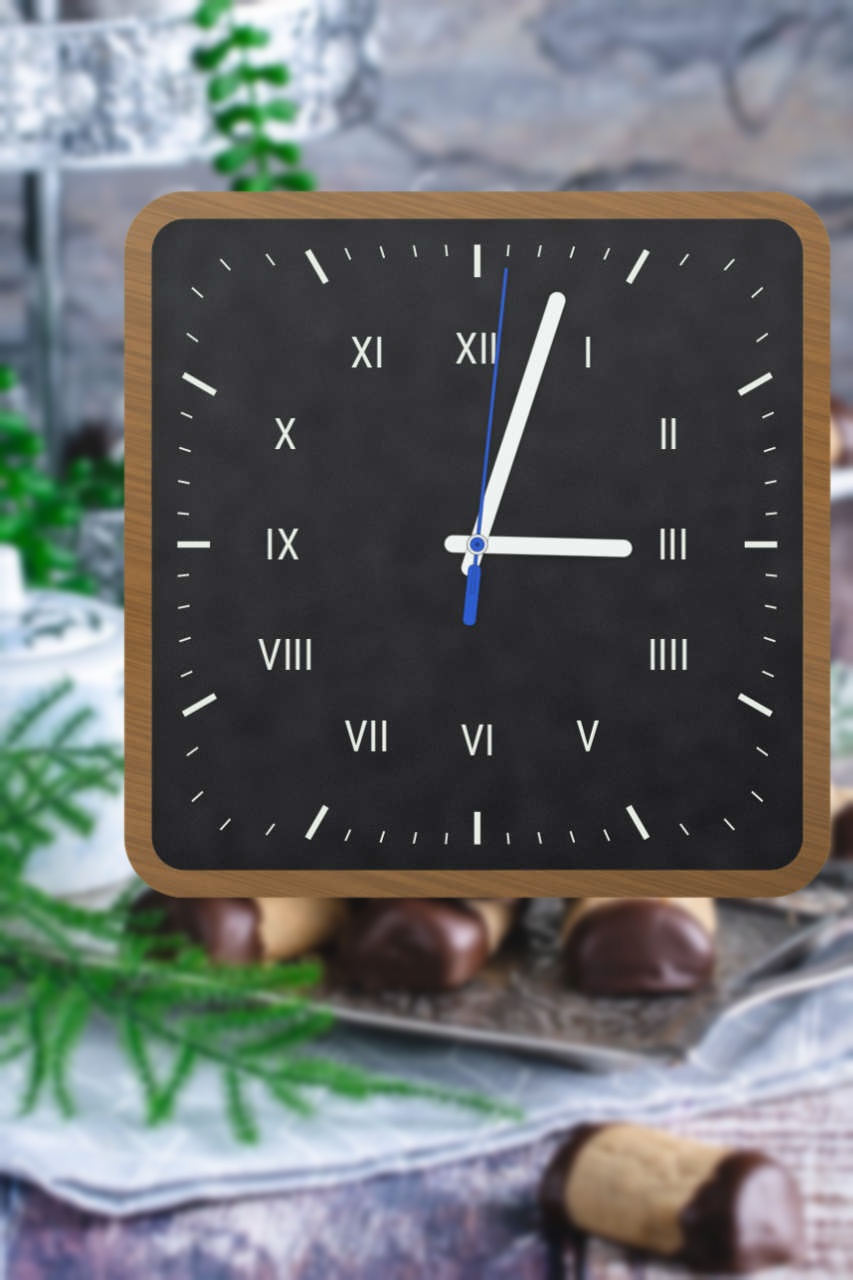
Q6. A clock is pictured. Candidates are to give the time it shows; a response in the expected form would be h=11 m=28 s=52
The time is h=3 m=3 s=1
